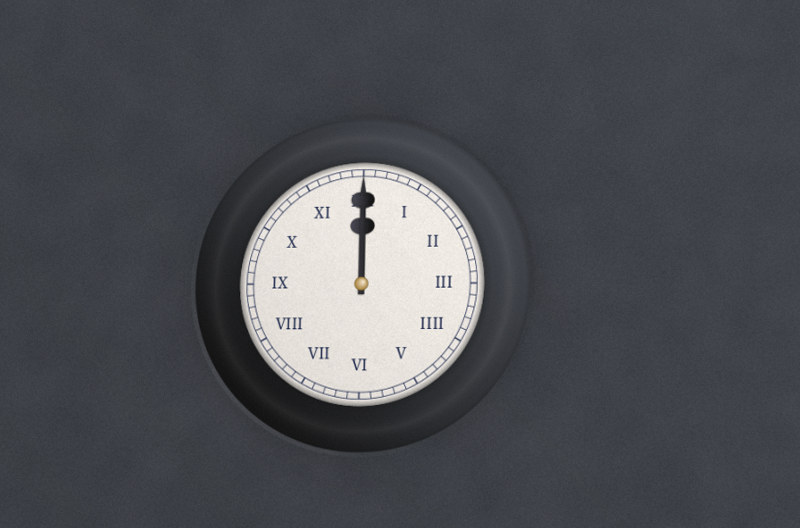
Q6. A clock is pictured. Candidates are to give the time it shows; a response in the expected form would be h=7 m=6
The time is h=12 m=0
